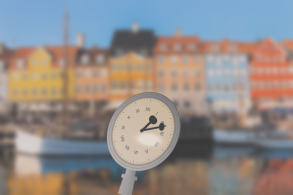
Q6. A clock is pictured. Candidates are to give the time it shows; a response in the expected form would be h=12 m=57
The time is h=1 m=12
